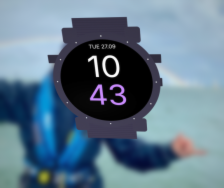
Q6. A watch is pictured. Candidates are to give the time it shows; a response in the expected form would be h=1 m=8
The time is h=10 m=43
